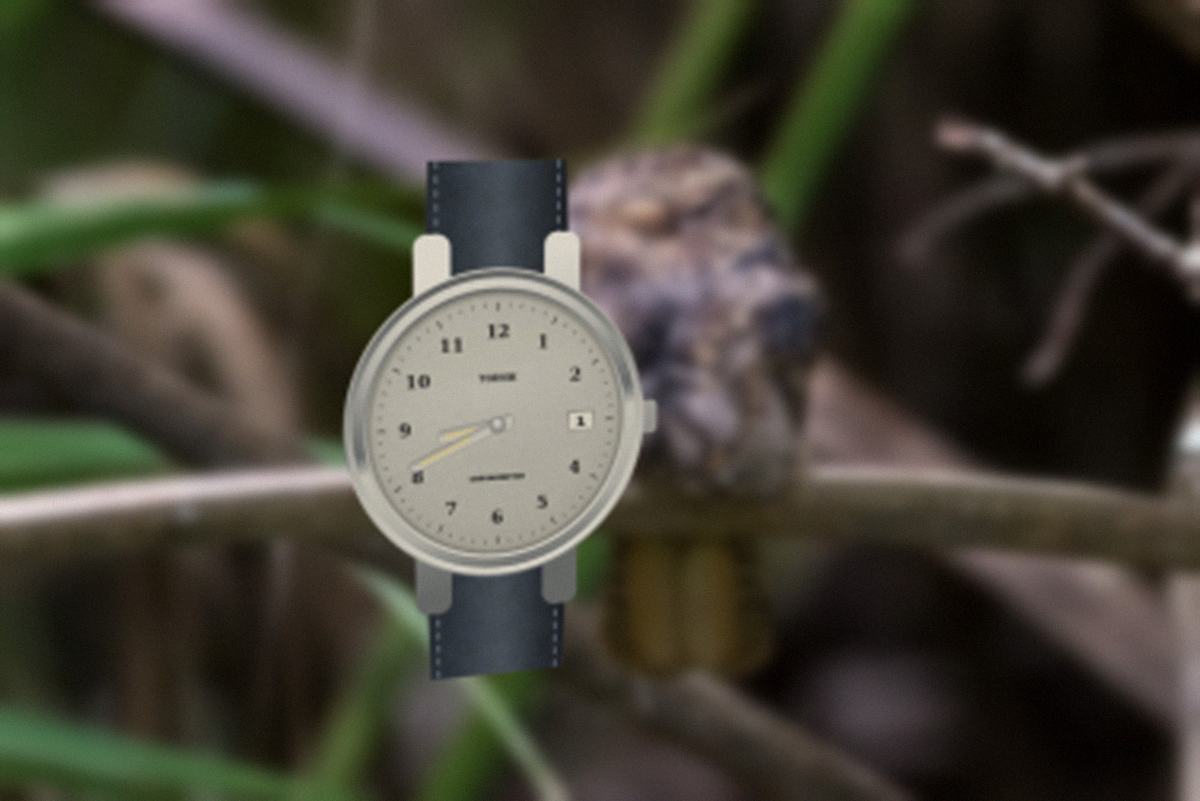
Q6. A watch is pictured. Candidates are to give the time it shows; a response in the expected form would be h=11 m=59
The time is h=8 m=41
